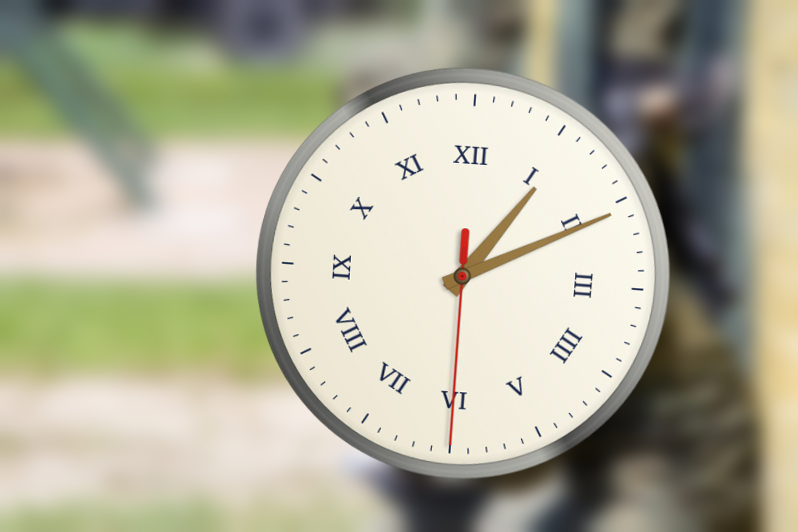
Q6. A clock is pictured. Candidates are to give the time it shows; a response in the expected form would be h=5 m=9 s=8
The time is h=1 m=10 s=30
